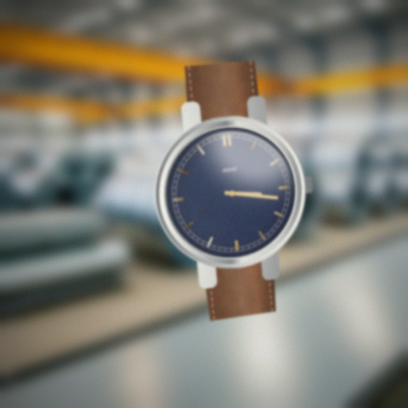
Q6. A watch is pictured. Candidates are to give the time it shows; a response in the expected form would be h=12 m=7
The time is h=3 m=17
